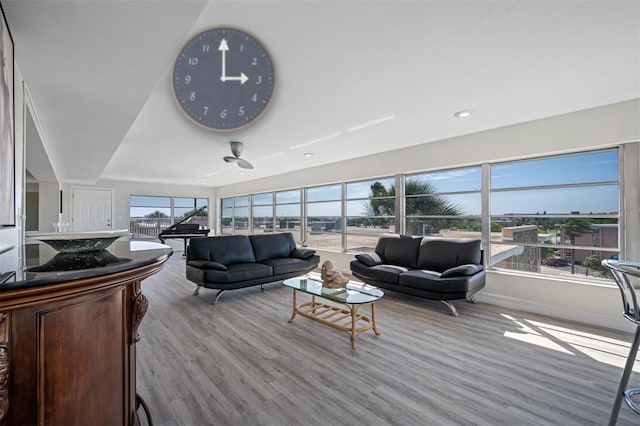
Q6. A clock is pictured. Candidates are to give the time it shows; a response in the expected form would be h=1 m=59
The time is h=3 m=0
